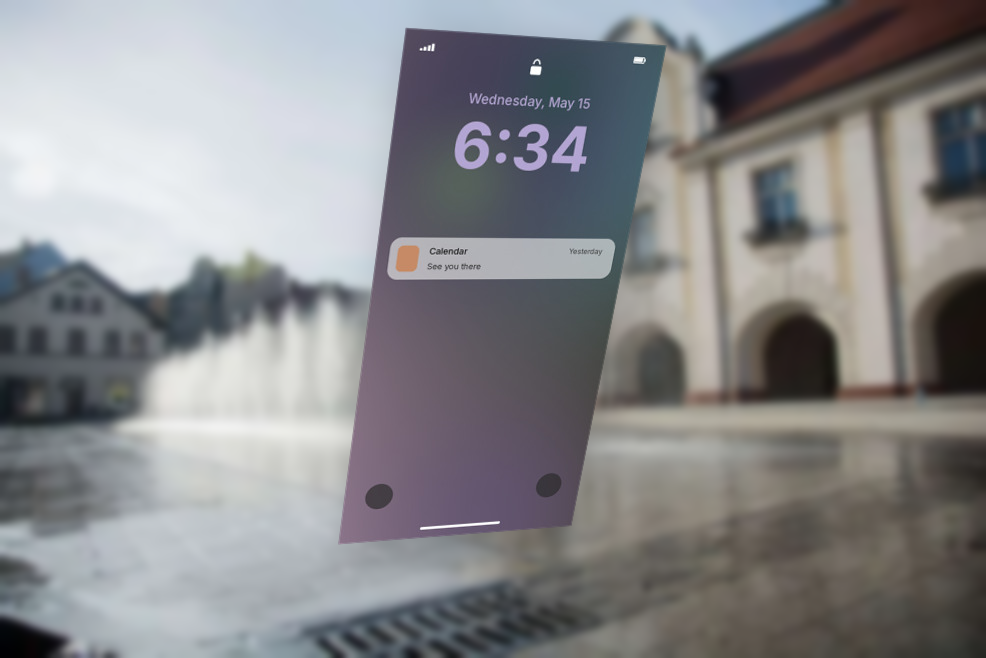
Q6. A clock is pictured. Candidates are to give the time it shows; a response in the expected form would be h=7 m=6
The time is h=6 m=34
